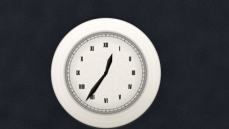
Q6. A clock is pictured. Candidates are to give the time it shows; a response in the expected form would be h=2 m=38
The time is h=12 m=36
